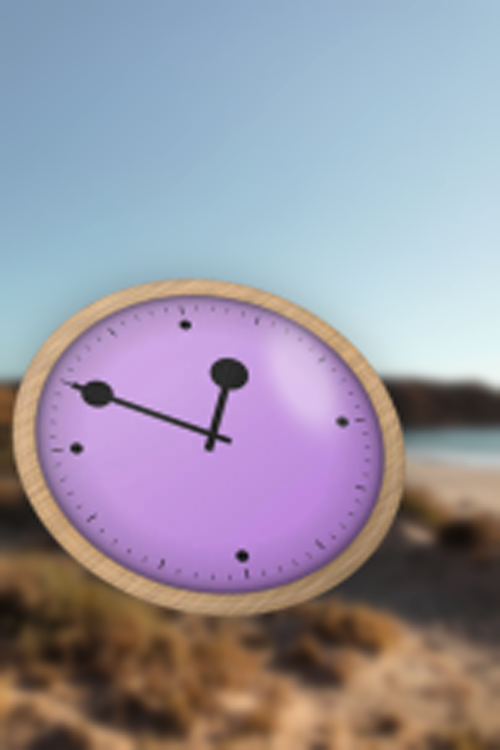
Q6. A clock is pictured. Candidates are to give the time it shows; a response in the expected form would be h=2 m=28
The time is h=12 m=50
